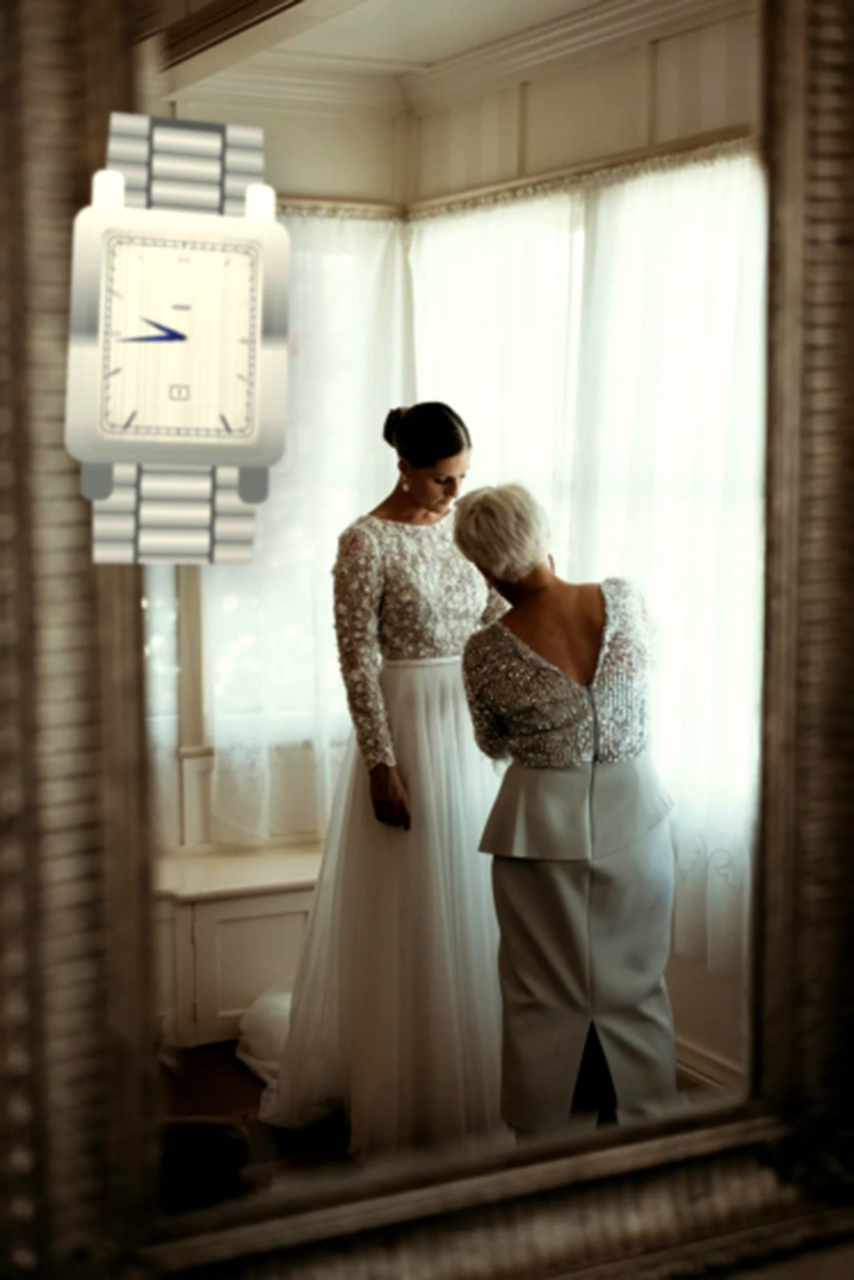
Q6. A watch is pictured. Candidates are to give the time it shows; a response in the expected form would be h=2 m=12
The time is h=9 m=44
